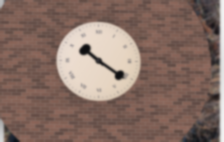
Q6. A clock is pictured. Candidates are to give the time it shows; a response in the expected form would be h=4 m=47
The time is h=10 m=21
